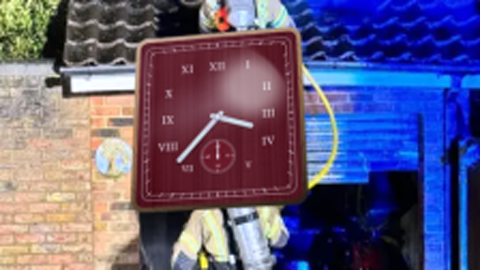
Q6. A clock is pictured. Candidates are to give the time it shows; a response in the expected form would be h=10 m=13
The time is h=3 m=37
